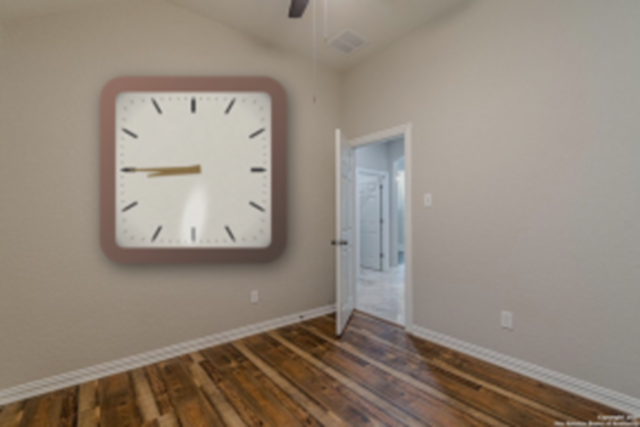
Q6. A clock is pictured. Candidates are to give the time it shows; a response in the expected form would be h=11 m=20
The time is h=8 m=45
